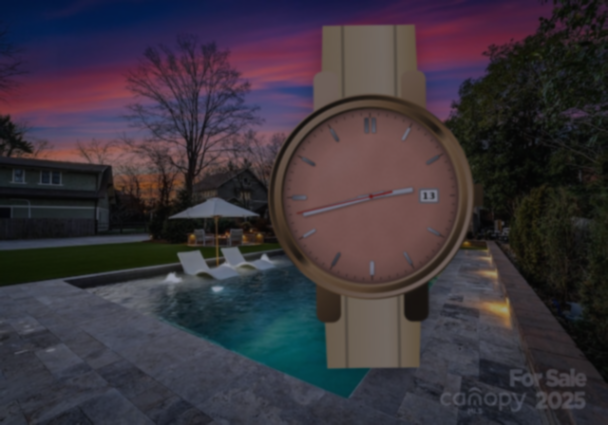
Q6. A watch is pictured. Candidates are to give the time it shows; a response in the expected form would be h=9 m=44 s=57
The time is h=2 m=42 s=43
